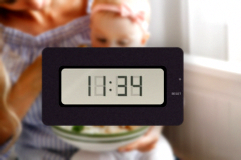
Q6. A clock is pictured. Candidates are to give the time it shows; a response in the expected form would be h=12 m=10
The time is h=11 m=34
